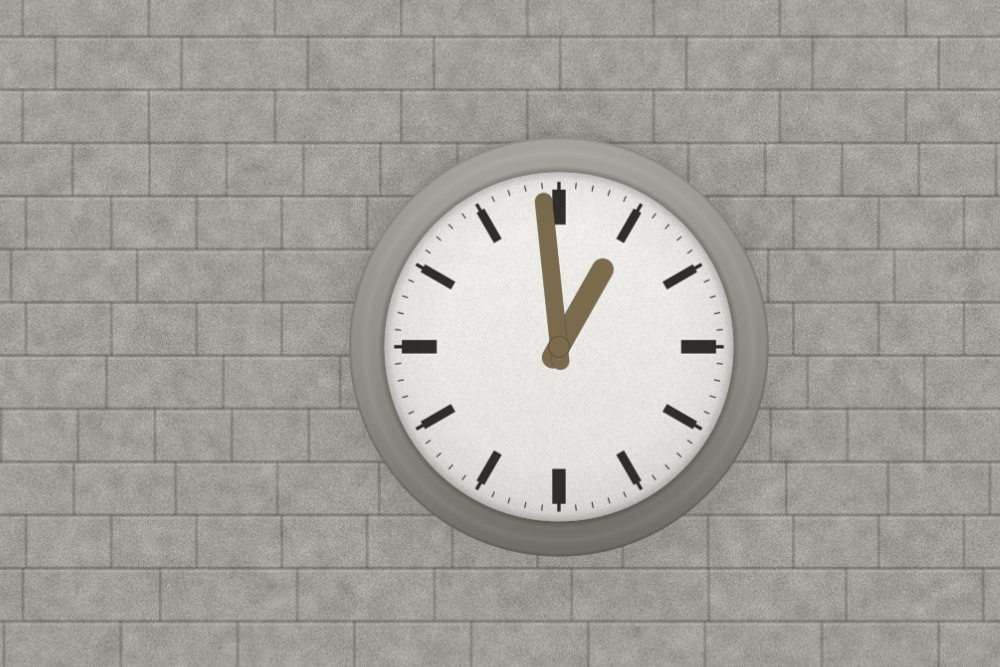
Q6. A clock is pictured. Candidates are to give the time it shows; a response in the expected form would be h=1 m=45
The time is h=12 m=59
